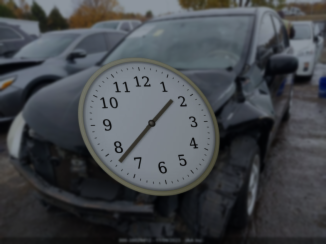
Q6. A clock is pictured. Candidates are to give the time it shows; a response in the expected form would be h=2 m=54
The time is h=1 m=38
